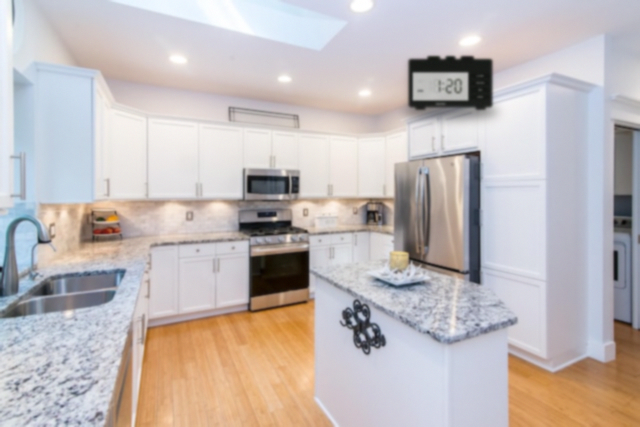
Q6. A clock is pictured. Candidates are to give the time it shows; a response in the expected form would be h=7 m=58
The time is h=1 m=20
